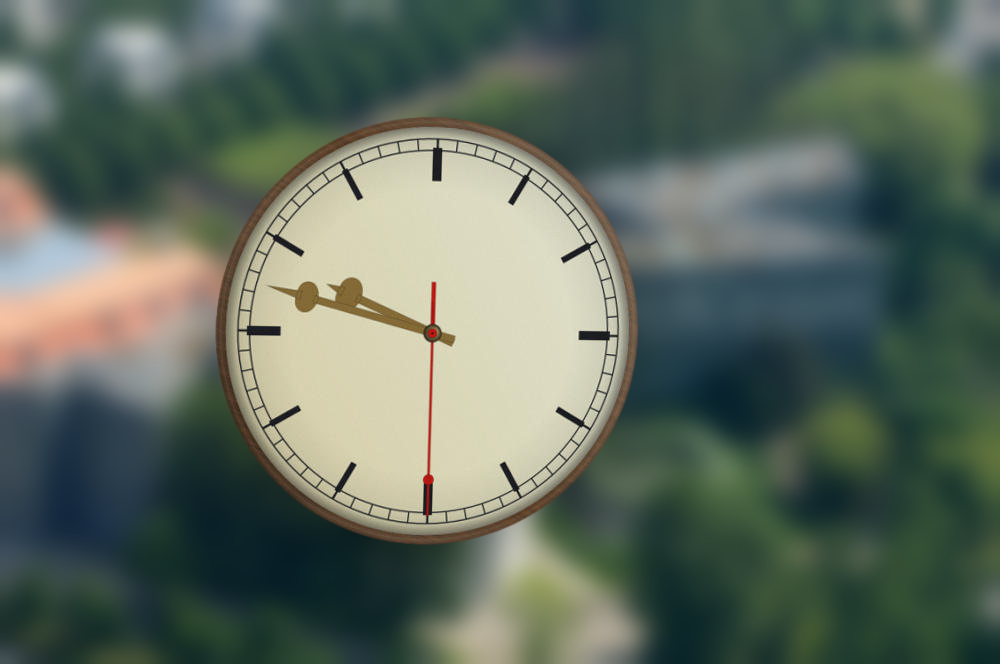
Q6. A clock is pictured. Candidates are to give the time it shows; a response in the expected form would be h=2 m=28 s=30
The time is h=9 m=47 s=30
